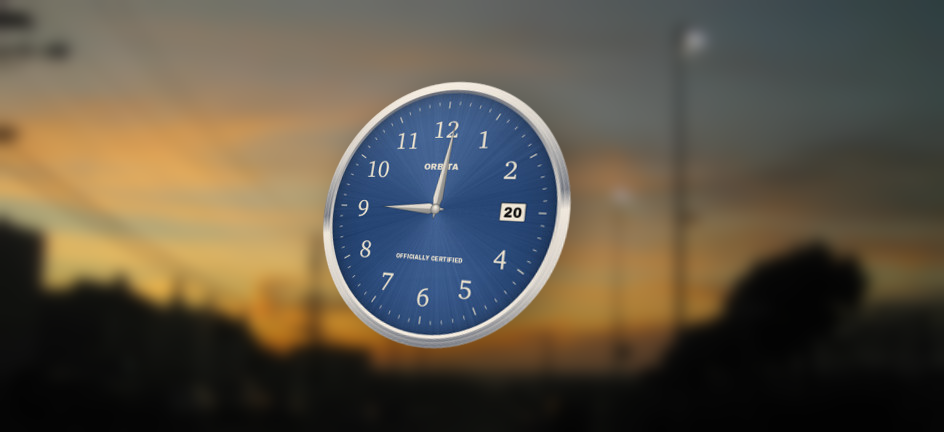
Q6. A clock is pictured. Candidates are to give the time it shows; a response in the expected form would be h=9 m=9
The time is h=9 m=1
